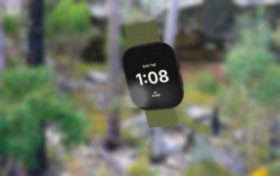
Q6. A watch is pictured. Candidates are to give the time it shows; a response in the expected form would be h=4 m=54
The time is h=1 m=8
